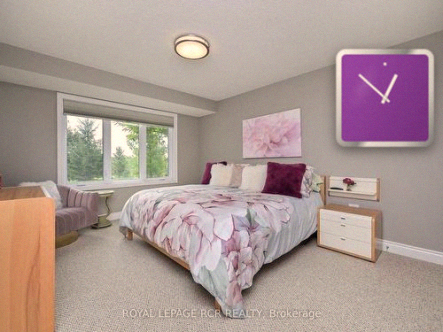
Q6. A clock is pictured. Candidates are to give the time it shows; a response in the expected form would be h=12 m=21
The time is h=12 m=52
